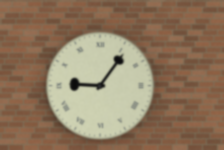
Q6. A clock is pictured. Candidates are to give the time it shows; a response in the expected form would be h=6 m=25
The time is h=9 m=6
